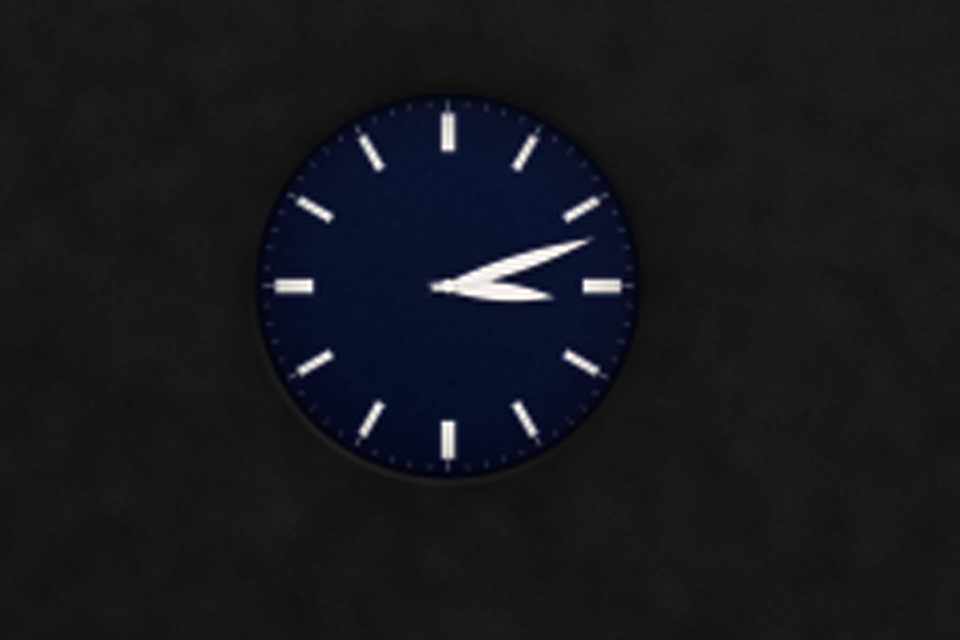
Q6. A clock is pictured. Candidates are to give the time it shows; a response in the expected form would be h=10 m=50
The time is h=3 m=12
